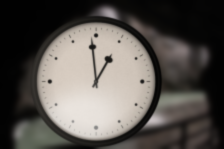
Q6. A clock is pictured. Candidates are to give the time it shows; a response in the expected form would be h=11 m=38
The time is h=12 m=59
